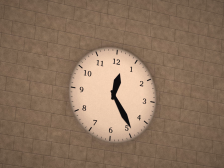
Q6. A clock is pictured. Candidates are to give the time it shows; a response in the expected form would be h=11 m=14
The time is h=12 m=24
